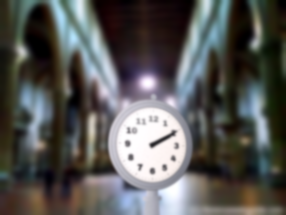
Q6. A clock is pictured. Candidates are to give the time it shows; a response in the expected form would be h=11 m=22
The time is h=2 m=10
